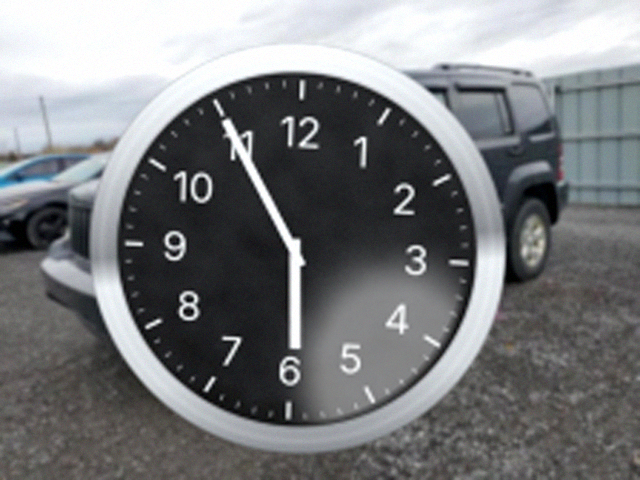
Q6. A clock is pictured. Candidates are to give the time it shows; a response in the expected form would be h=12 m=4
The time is h=5 m=55
